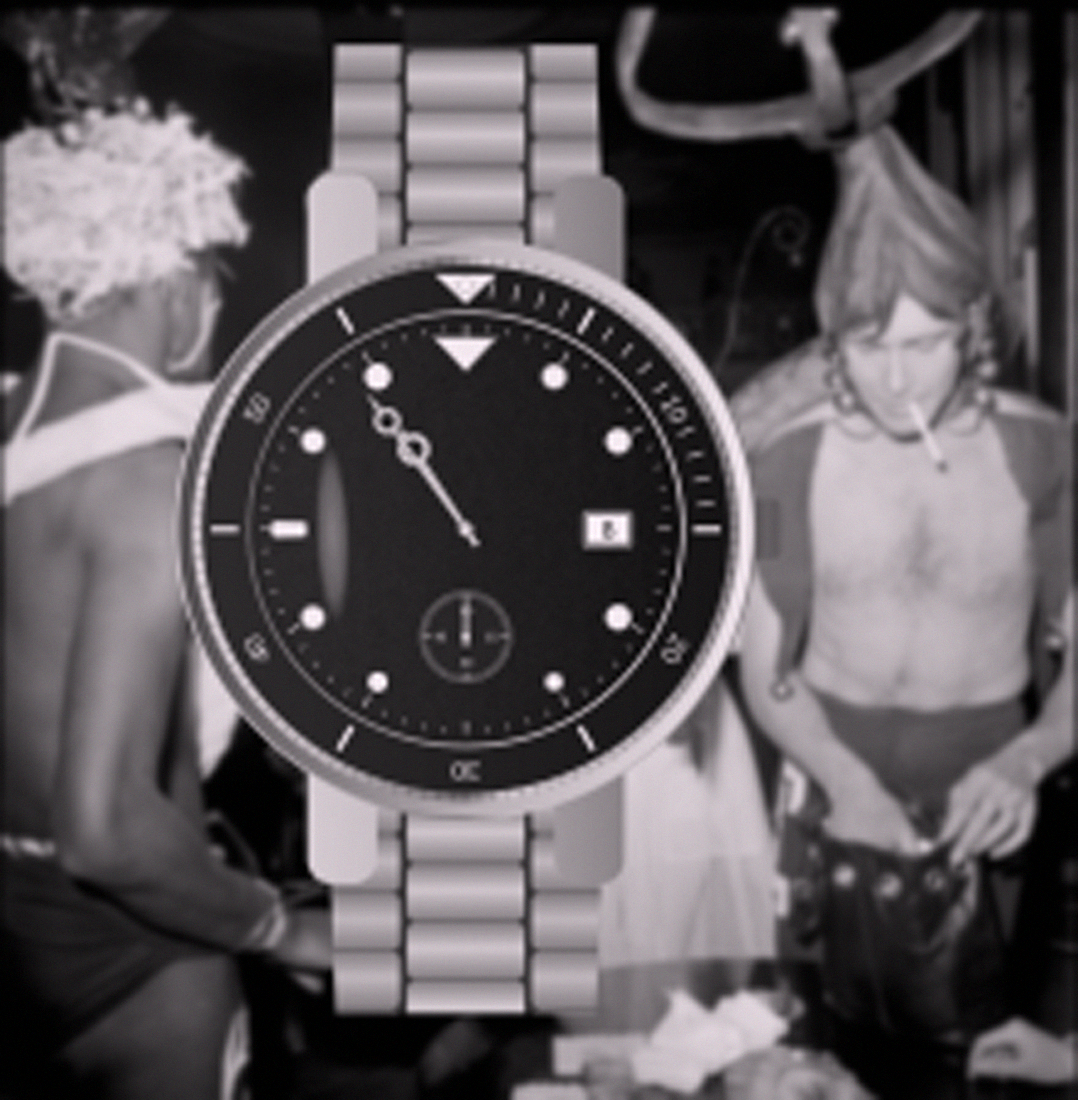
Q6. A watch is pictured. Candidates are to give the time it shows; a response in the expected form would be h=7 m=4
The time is h=10 m=54
